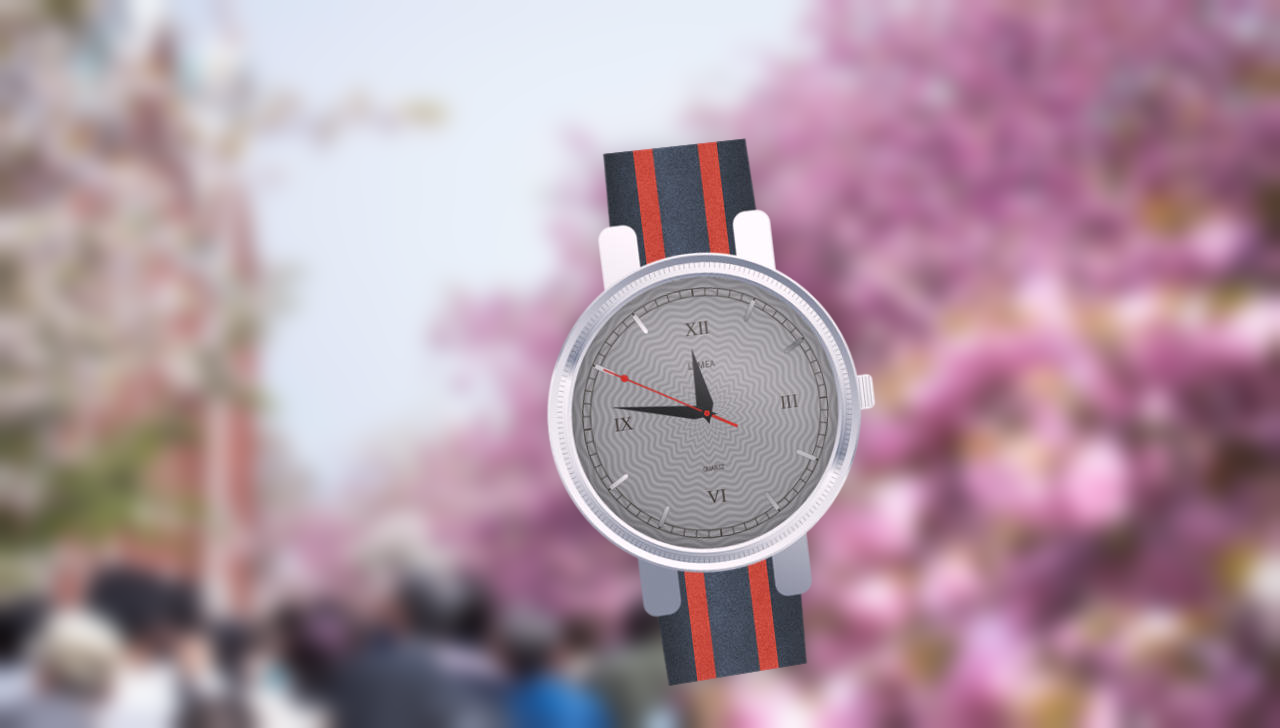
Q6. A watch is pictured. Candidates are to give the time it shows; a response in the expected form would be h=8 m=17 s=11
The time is h=11 m=46 s=50
